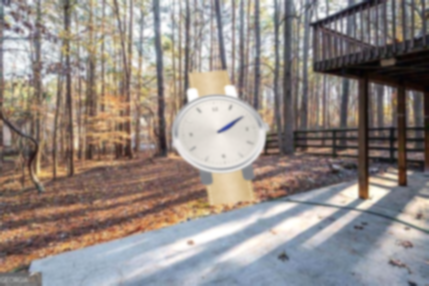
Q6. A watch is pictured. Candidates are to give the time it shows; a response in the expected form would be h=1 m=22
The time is h=2 m=10
